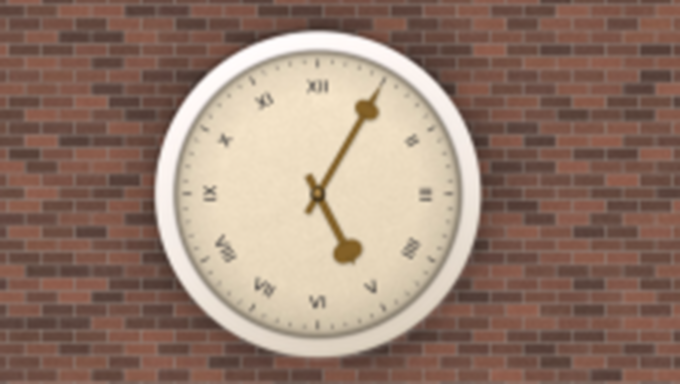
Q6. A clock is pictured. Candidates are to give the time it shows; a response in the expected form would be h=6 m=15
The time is h=5 m=5
